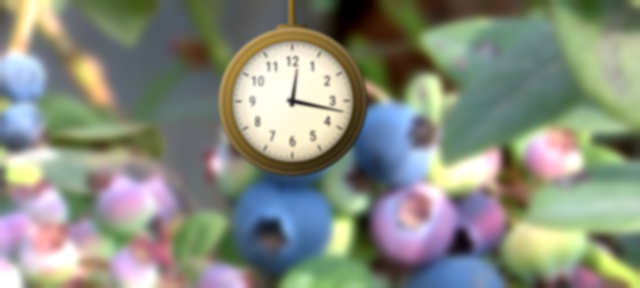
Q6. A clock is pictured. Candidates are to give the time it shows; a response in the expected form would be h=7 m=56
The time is h=12 m=17
